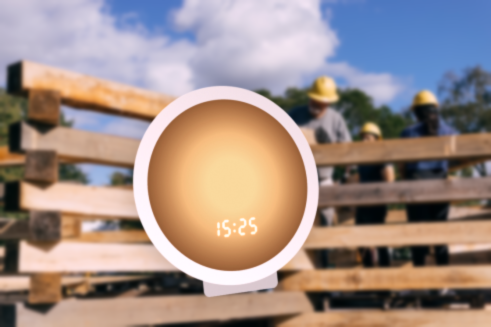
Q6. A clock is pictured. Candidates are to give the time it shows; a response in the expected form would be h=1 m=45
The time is h=15 m=25
